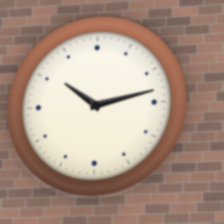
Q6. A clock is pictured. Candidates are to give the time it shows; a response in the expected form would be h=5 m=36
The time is h=10 m=13
